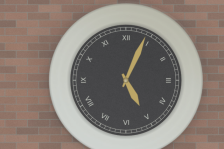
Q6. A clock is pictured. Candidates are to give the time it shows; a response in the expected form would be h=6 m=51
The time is h=5 m=4
